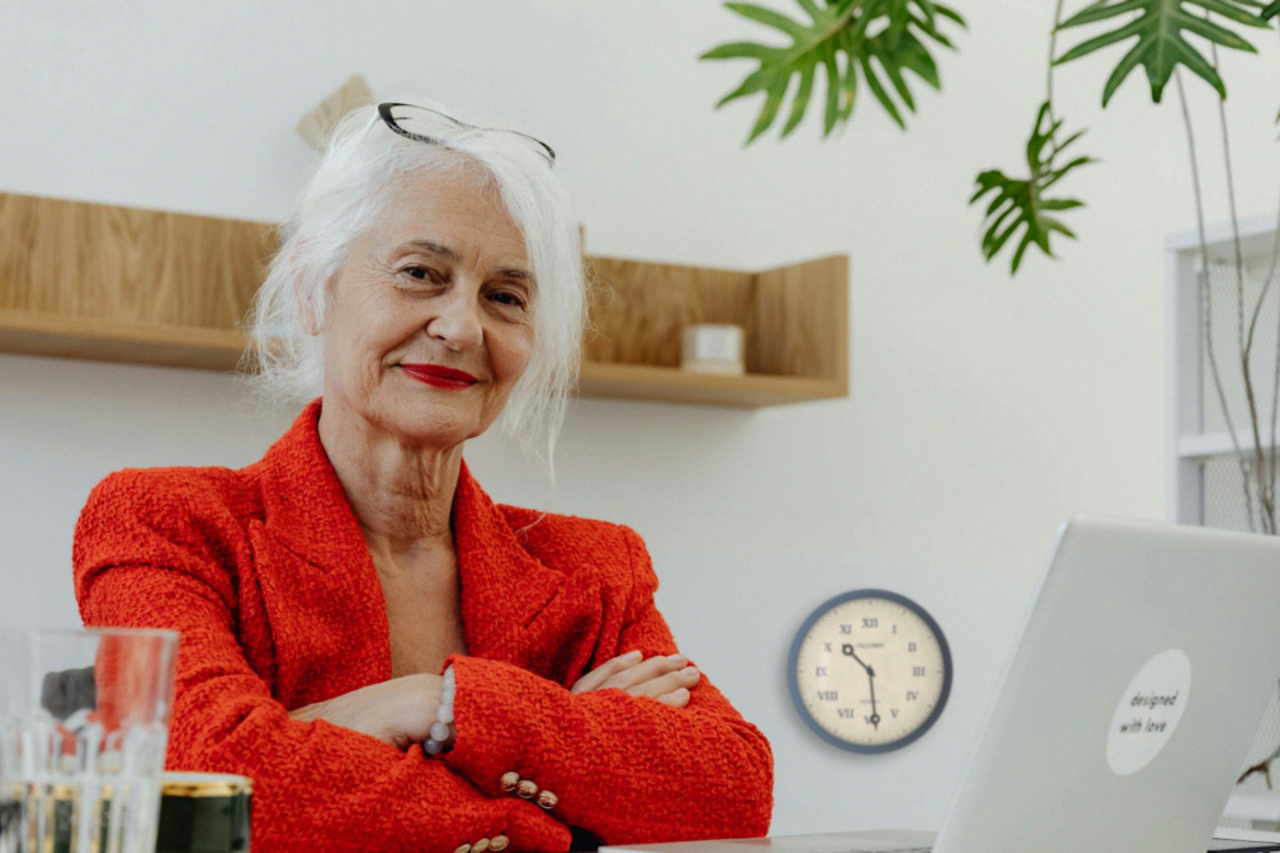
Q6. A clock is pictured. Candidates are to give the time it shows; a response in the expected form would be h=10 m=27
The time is h=10 m=29
